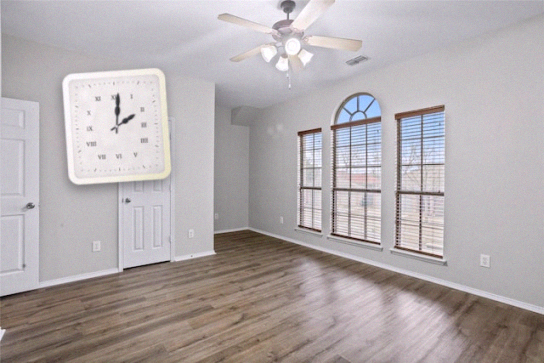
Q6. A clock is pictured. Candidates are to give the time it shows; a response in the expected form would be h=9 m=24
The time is h=2 m=1
